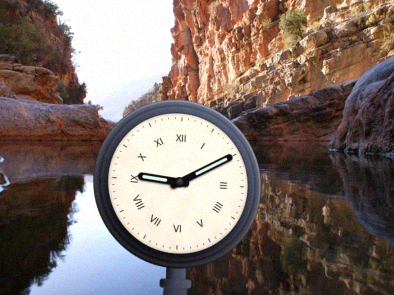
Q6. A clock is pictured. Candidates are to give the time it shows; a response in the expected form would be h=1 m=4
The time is h=9 m=10
